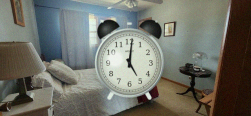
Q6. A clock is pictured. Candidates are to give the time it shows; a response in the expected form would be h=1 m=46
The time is h=5 m=1
